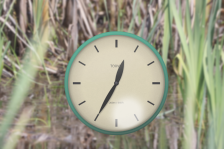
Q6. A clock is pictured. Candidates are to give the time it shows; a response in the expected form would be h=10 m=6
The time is h=12 m=35
